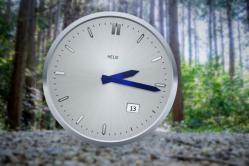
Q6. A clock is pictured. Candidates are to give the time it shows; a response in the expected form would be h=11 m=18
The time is h=2 m=16
